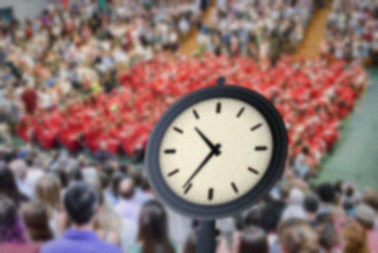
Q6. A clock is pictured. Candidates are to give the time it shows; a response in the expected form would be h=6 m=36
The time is h=10 m=36
